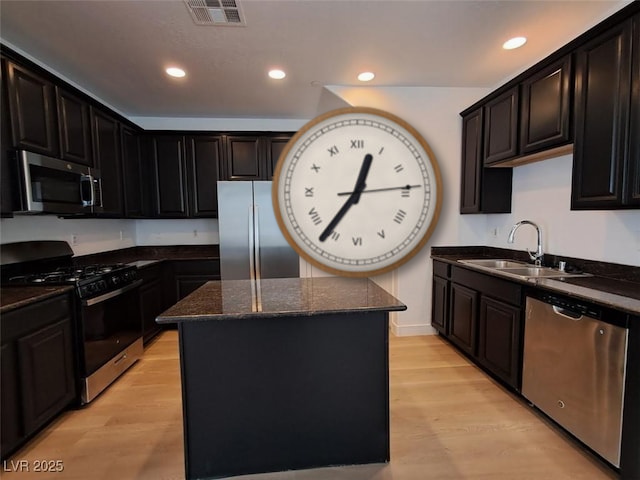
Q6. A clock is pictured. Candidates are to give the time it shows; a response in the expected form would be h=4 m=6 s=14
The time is h=12 m=36 s=14
